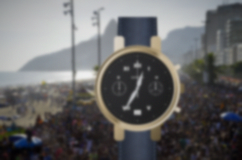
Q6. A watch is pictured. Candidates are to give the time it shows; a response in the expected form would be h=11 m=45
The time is h=12 m=35
